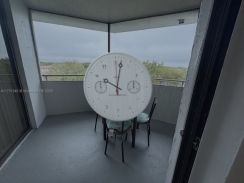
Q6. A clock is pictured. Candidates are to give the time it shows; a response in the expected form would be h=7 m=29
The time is h=10 m=2
